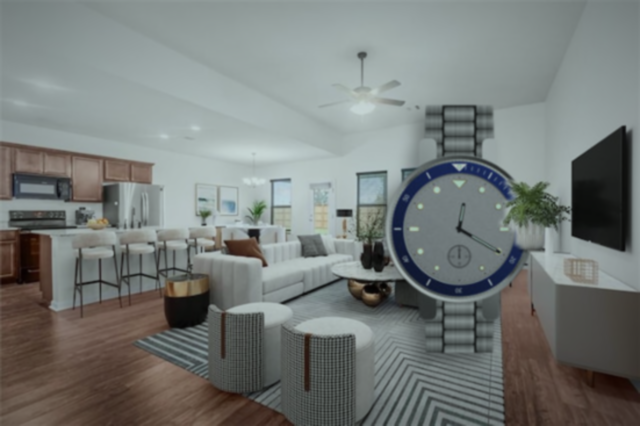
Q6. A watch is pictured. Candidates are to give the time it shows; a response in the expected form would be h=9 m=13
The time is h=12 m=20
